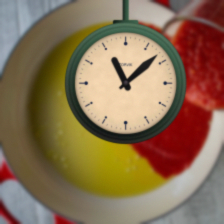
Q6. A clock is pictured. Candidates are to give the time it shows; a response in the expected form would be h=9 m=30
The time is h=11 m=8
